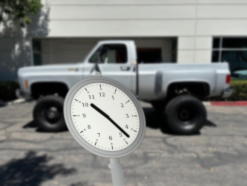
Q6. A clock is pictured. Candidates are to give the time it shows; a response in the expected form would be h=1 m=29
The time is h=10 m=23
